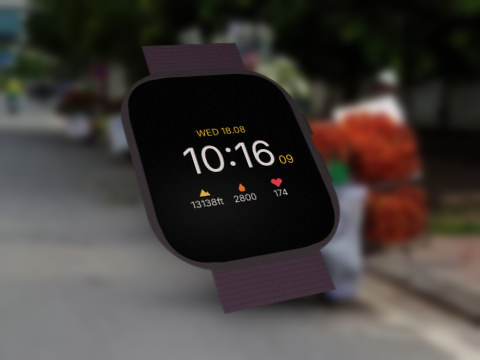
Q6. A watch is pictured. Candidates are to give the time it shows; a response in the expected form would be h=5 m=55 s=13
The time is h=10 m=16 s=9
